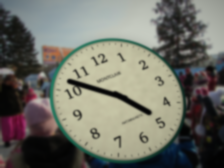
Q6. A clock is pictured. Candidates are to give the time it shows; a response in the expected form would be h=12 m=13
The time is h=4 m=52
